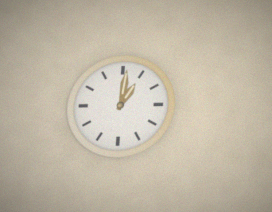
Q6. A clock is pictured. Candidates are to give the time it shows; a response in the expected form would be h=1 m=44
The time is h=1 m=1
